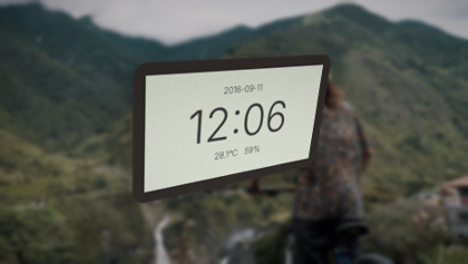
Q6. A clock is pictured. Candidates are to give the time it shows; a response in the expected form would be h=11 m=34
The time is h=12 m=6
